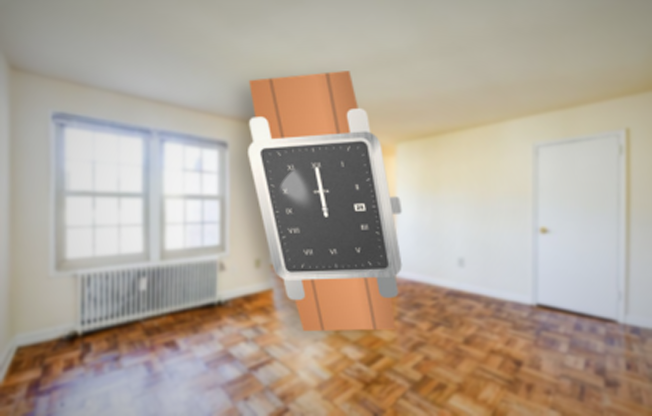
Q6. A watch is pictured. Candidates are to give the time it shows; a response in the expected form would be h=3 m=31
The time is h=12 m=0
